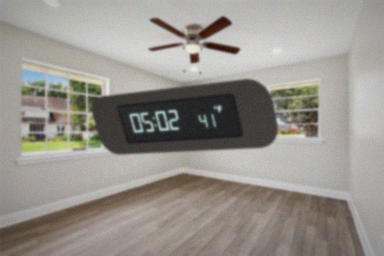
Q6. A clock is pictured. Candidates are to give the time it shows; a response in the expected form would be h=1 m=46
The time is h=5 m=2
